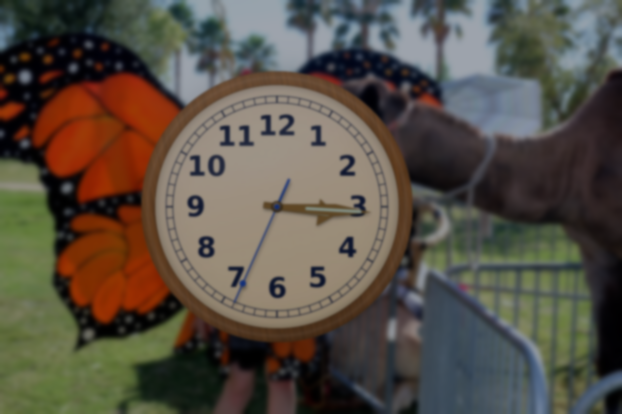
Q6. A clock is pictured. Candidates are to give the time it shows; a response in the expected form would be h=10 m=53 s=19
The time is h=3 m=15 s=34
